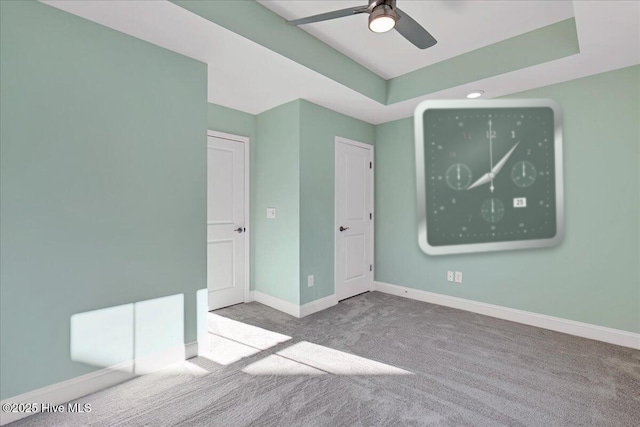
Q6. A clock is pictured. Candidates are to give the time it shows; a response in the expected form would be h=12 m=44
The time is h=8 m=7
